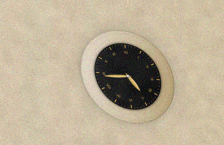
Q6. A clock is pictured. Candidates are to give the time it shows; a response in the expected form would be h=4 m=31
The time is h=4 m=44
